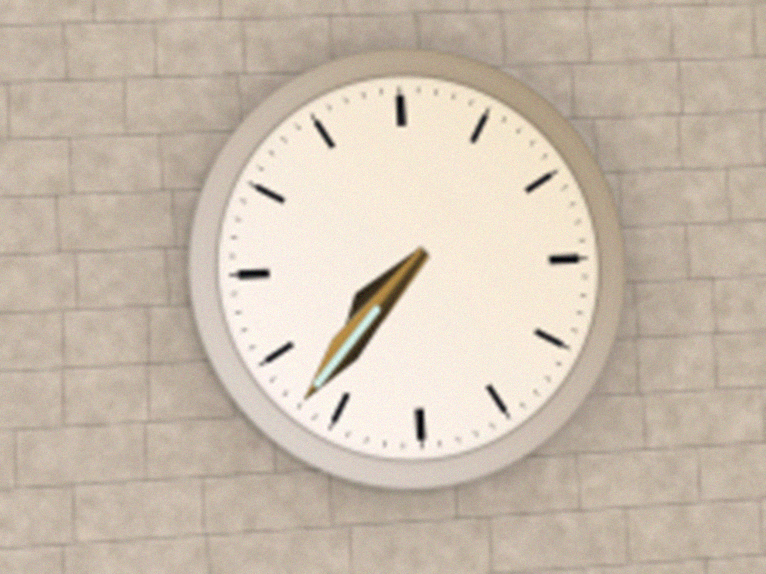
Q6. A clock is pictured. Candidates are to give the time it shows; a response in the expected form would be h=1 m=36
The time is h=7 m=37
